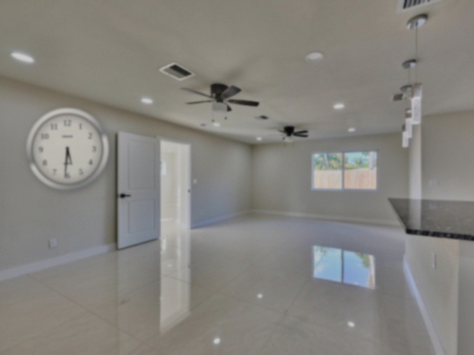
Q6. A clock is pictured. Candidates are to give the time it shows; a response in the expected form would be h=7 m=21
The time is h=5 m=31
